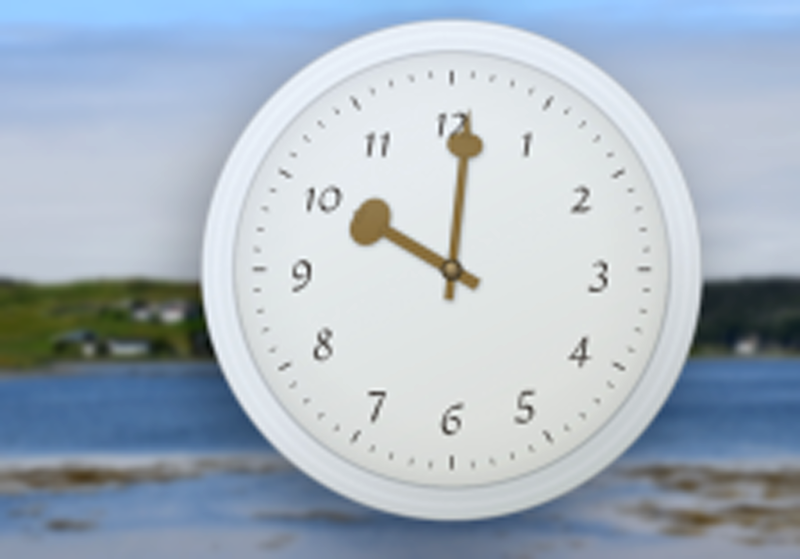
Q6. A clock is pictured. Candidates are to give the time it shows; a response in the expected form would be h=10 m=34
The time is h=10 m=1
